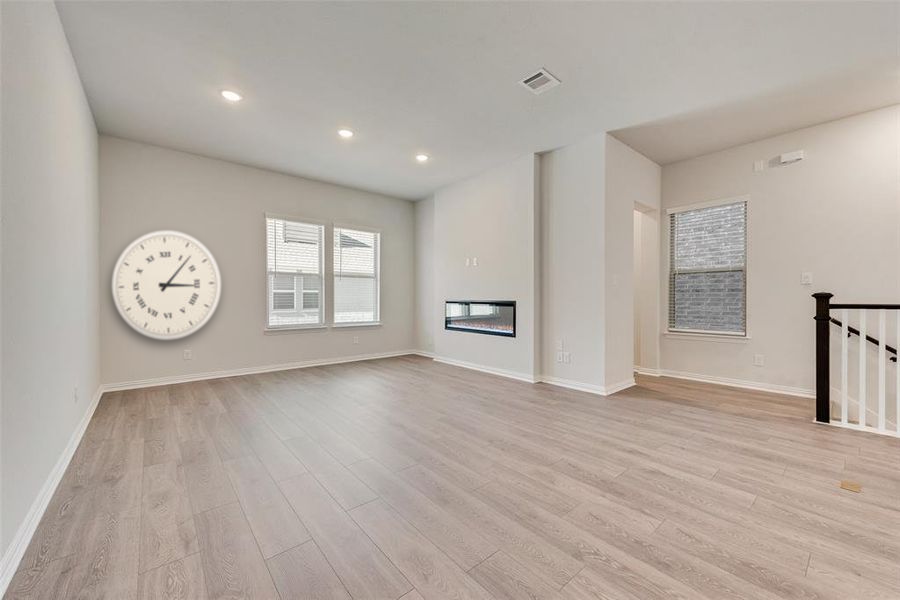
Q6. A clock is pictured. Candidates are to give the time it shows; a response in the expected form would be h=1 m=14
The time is h=3 m=7
